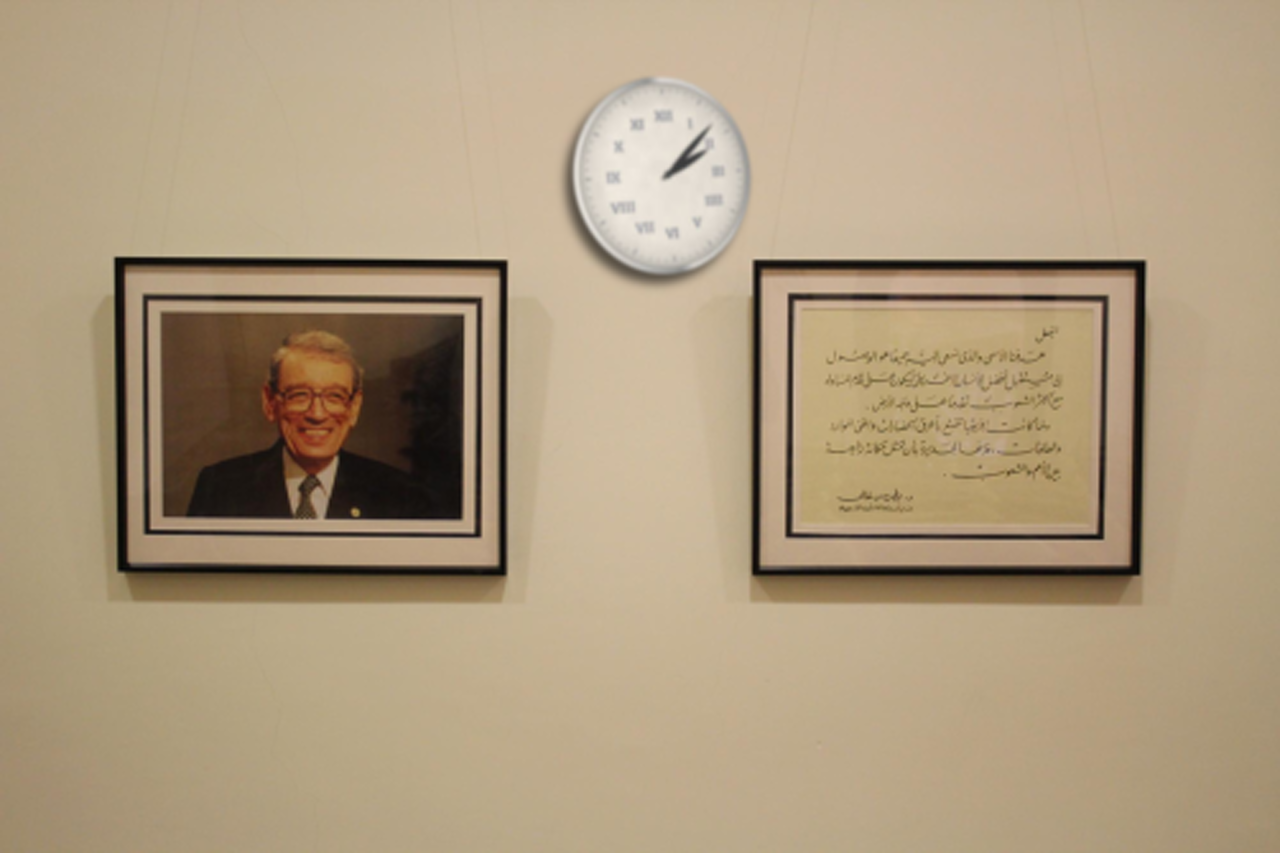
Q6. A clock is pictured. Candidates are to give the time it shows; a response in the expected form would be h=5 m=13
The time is h=2 m=8
